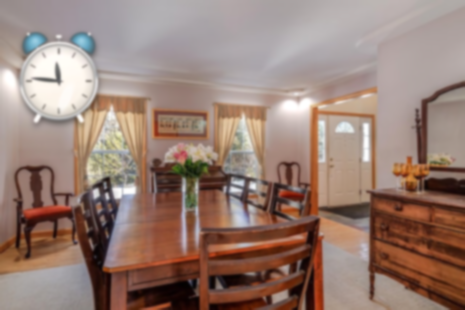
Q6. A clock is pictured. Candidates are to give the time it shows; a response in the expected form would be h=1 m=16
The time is h=11 m=46
